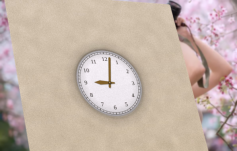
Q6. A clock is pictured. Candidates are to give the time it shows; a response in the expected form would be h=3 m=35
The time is h=9 m=2
